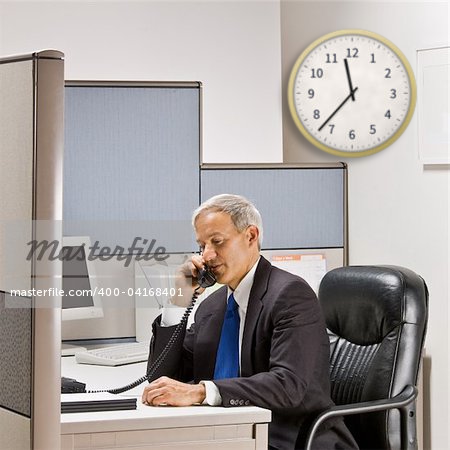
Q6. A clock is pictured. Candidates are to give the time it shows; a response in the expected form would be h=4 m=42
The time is h=11 m=37
